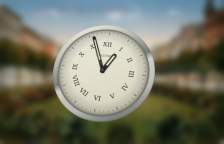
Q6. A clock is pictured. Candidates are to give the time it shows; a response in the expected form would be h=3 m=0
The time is h=12 m=56
